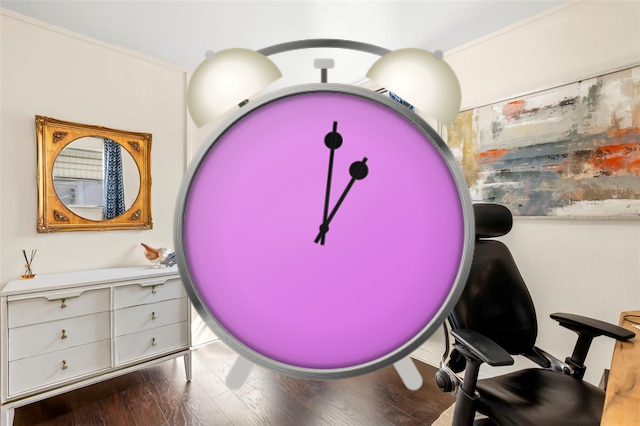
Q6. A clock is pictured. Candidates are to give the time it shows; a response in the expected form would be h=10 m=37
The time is h=1 m=1
